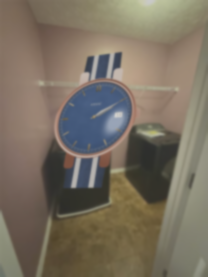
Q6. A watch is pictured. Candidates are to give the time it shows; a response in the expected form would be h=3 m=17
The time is h=2 m=10
